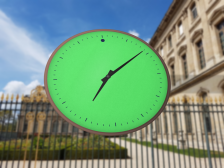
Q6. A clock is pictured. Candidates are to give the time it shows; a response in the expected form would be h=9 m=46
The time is h=7 m=9
